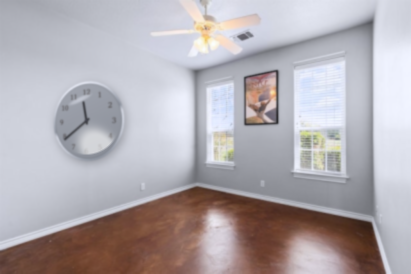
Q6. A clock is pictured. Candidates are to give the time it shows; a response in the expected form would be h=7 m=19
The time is h=11 m=39
